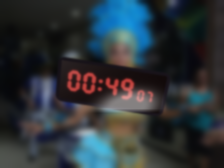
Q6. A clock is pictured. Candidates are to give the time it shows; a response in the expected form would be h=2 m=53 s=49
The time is h=0 m=49 s=7
